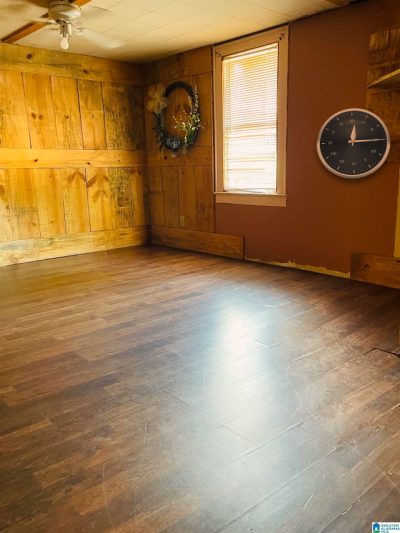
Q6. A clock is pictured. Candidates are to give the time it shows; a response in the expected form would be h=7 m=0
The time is h=12 m=15
